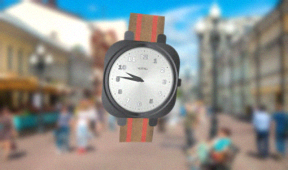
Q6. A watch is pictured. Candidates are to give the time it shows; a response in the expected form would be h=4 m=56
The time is h=9 m=46
